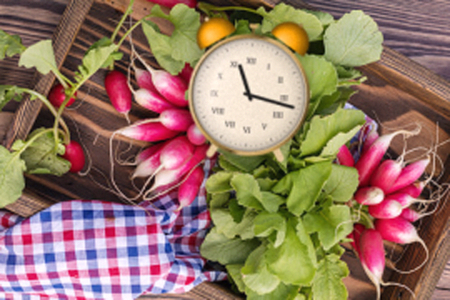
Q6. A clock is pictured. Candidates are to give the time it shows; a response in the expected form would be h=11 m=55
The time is h=11 m=17
